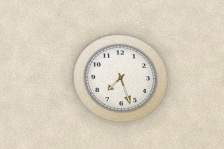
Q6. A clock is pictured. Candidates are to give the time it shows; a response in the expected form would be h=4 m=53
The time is h=7 m=27
